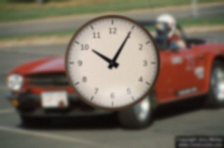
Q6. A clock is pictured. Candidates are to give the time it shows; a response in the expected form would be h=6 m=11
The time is h=10 m=5
